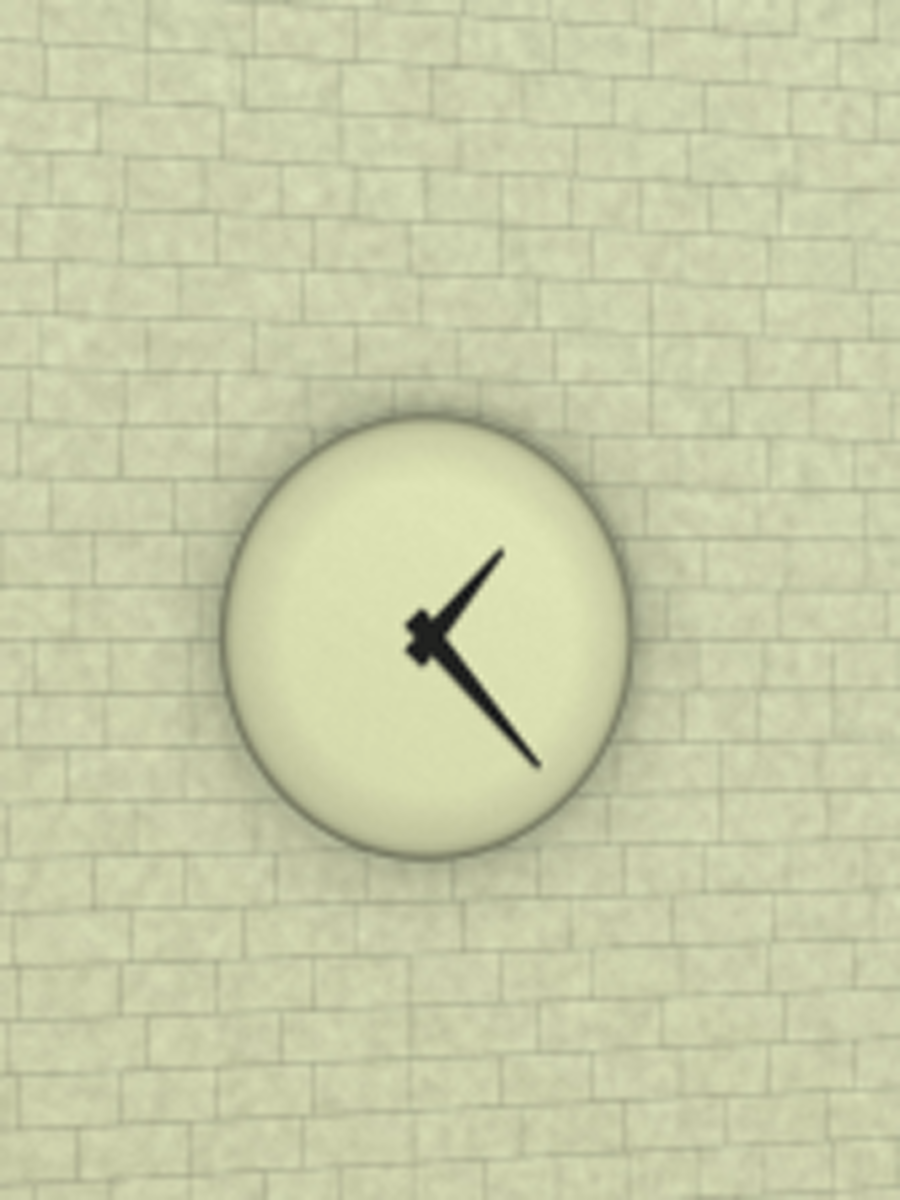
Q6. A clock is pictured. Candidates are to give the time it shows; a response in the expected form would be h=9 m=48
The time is h=1 m=23
